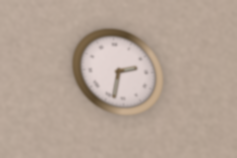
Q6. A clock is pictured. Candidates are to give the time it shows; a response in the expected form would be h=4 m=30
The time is h=2 m=33
